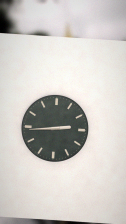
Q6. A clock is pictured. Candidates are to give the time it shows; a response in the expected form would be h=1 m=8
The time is h=2 m=44
